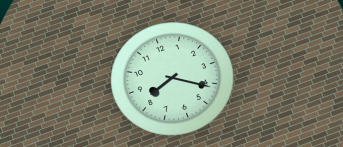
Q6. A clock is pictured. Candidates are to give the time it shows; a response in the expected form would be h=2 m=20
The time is h=8 m=21
